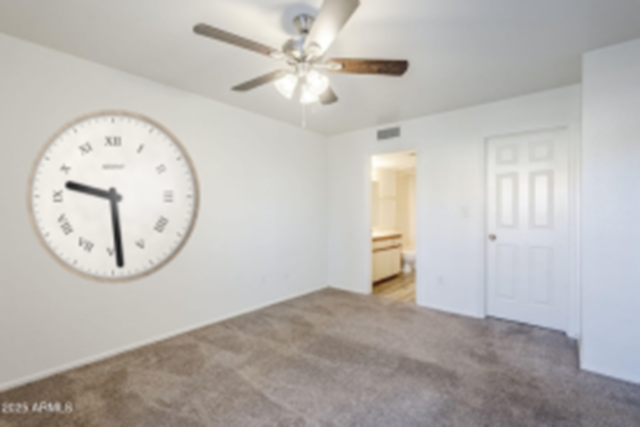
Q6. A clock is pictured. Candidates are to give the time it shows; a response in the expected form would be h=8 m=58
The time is h=9 m=29
